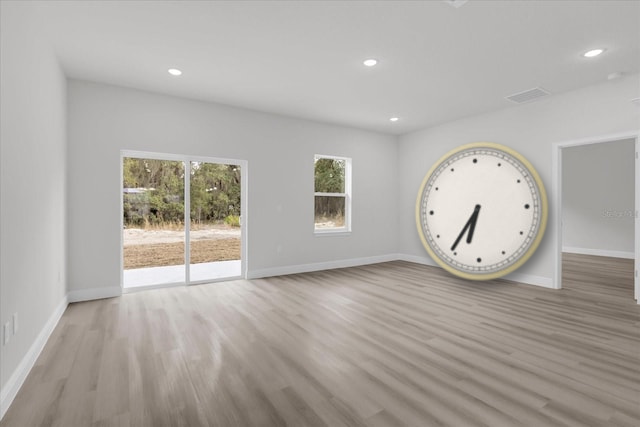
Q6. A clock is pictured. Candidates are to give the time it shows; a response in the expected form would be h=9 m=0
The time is h=6 m=36
